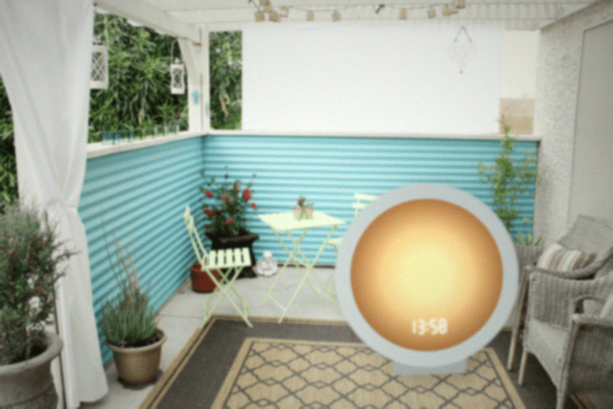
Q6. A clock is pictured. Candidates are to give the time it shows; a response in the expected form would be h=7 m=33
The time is h=13 m=58
